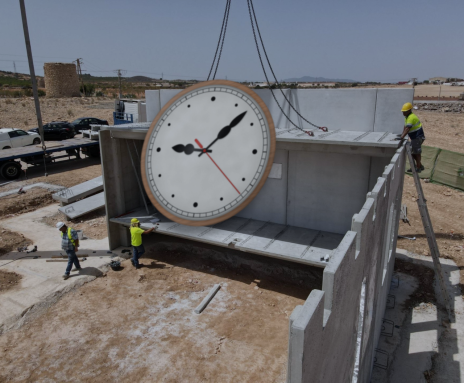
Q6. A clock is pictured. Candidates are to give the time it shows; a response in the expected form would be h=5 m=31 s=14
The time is h=9 m=7 s=22
